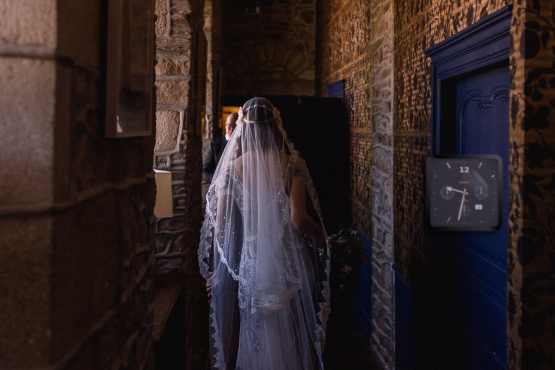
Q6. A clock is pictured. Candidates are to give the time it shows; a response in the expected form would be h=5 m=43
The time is h=9 m=32
